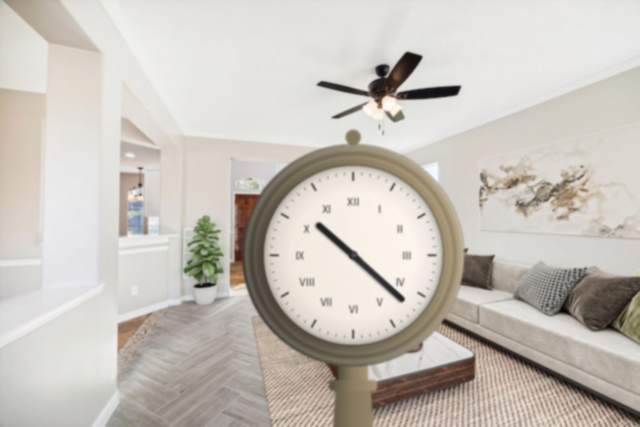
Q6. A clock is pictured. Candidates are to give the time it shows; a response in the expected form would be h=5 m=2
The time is h=10 m=22
